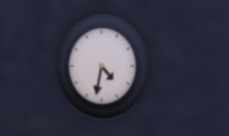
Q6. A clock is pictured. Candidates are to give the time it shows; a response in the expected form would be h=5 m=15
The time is h=4 m=32
